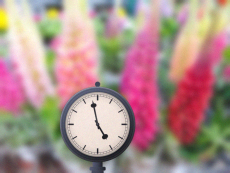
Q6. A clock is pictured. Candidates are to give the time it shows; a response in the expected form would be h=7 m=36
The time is h=4 m=58
